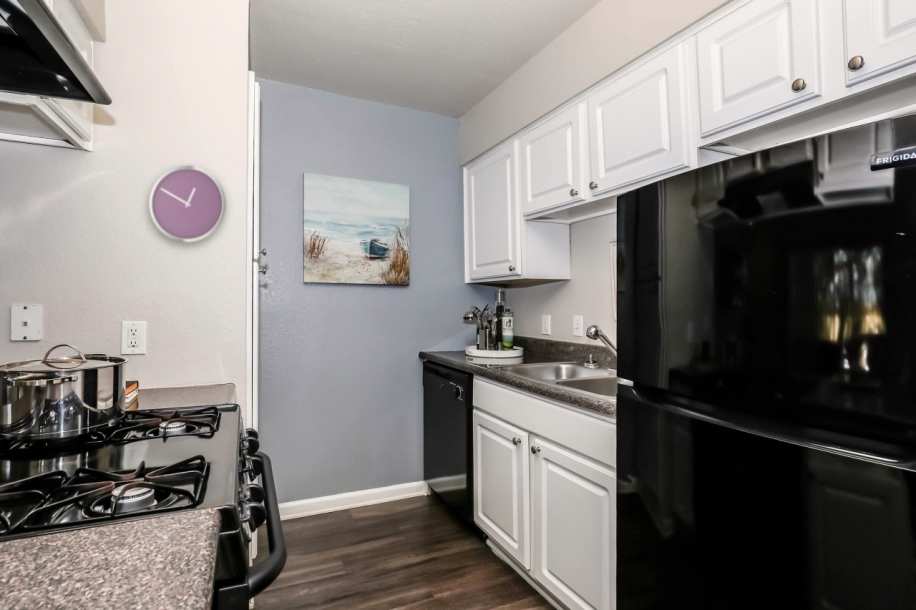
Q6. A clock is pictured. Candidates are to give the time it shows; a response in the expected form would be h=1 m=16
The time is h=12 m=50
